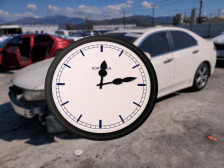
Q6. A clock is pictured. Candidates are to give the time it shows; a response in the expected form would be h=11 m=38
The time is h=12 m=13
